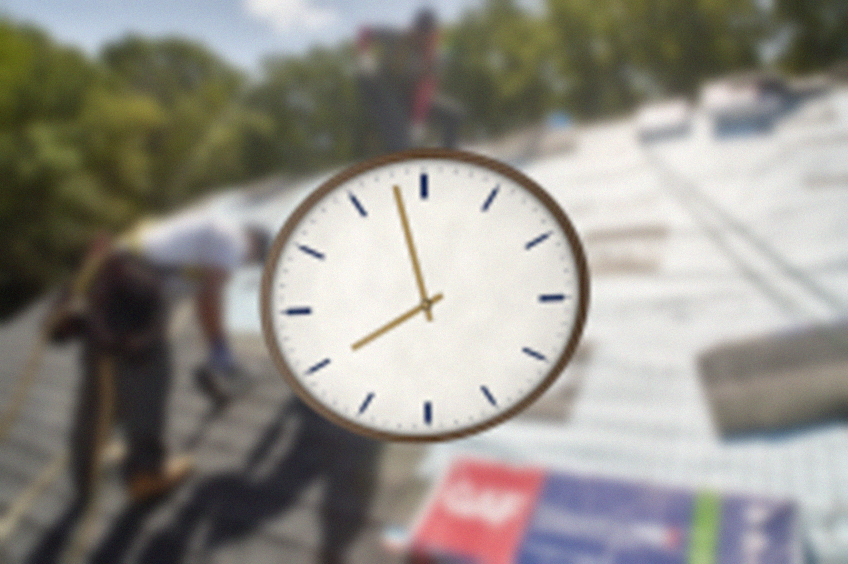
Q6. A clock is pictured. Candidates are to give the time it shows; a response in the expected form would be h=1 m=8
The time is h=7 m=58
